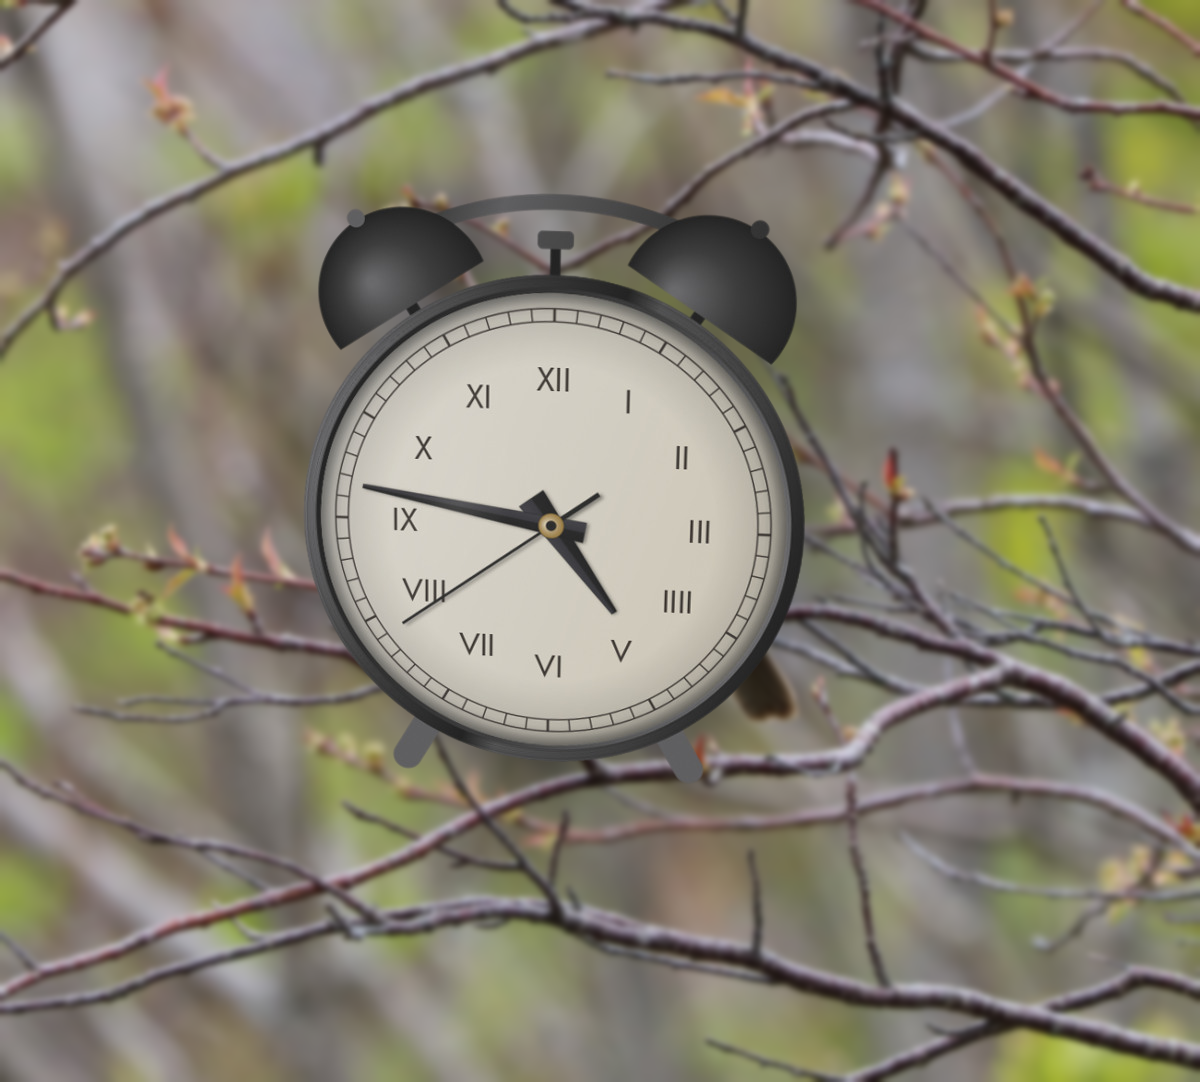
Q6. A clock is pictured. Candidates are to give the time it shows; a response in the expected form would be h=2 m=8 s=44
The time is h=4 m=46 s=39
